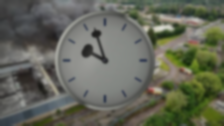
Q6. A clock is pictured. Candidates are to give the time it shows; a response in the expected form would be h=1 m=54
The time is h=9 m=57
